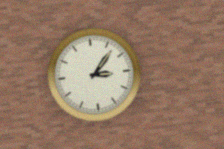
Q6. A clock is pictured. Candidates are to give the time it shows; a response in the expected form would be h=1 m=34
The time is h=3 m=7
